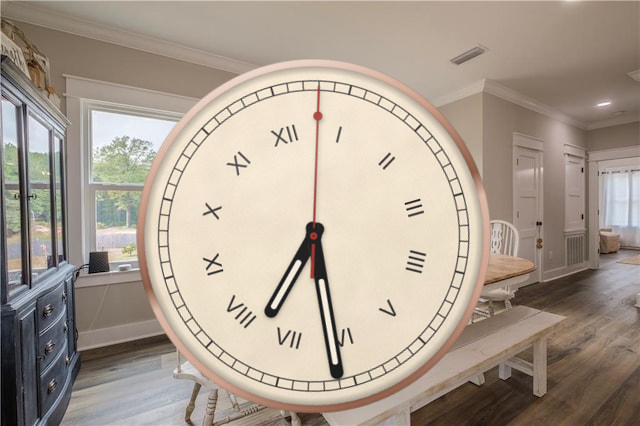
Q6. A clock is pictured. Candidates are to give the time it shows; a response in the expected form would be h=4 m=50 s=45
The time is h=7 m=31 s=3
